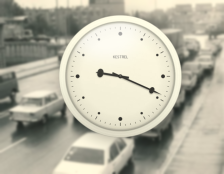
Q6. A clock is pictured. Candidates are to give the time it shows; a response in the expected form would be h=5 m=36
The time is h=9 m=19
